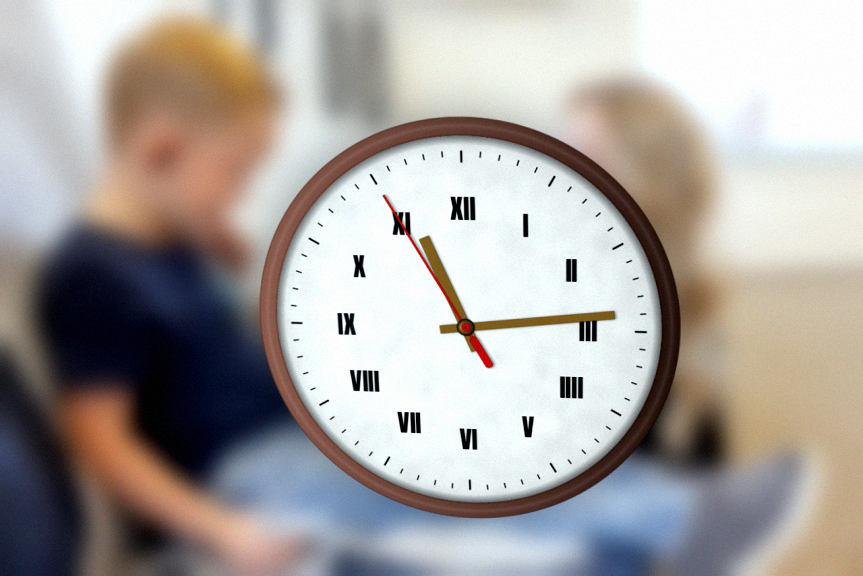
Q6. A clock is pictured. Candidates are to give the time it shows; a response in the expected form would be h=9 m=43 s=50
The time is h=11 m=13 s=55
